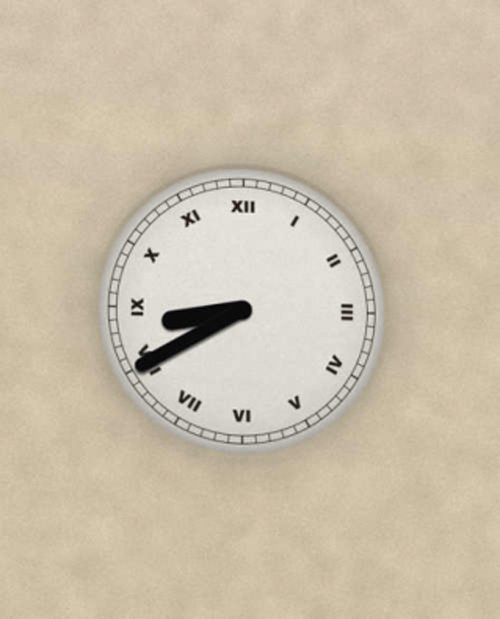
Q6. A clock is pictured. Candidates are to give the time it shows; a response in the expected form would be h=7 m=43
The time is h=8 m=40
